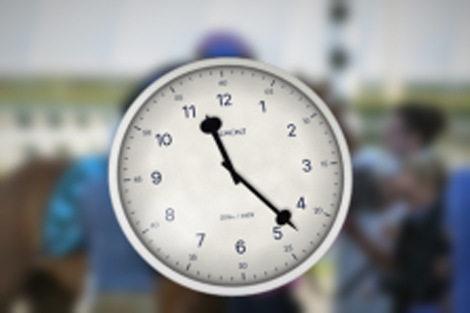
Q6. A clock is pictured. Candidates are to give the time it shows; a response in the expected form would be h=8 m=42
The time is h=11 m=23
